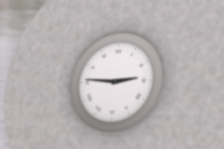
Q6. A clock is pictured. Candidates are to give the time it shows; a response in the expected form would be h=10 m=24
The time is h=2 m=46
